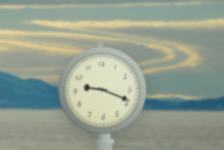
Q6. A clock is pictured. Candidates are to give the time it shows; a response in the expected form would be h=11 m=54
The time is h=9 m=19
